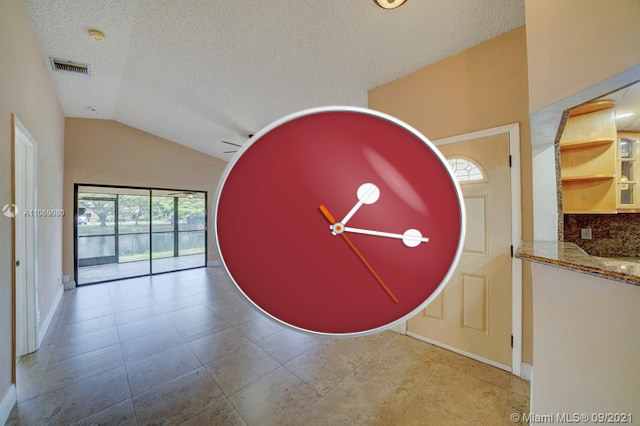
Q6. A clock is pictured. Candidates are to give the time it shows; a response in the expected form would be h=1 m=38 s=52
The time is h=1 m=16 s=24
